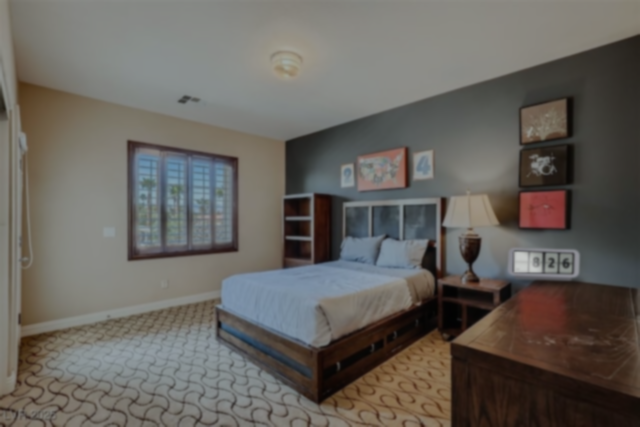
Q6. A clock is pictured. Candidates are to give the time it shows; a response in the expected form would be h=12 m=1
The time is h=8 m=26
